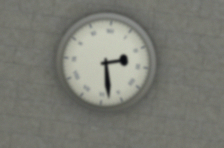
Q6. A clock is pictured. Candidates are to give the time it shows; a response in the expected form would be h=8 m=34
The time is h=2 m=28
